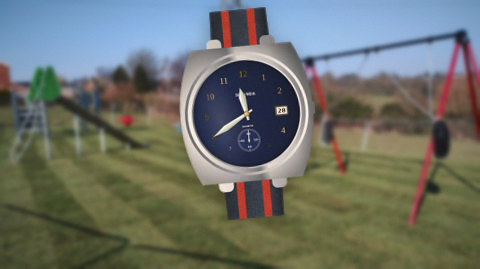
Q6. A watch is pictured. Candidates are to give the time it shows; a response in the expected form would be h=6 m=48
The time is h=11 m=40
